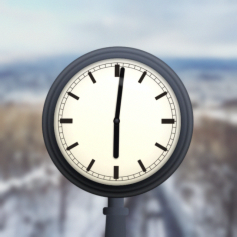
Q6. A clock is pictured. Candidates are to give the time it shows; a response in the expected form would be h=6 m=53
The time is h=6 m=1
